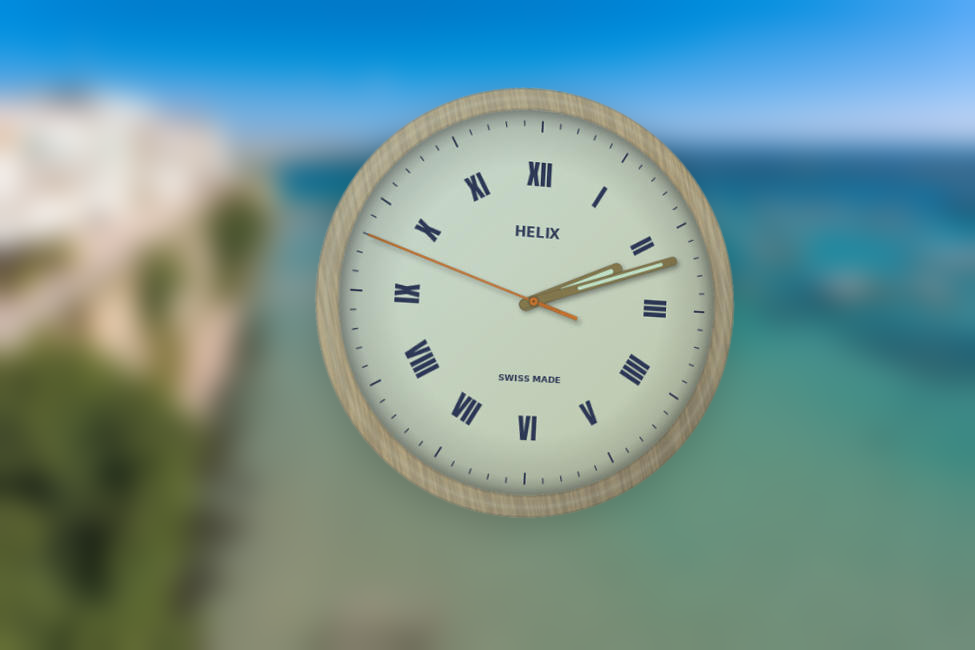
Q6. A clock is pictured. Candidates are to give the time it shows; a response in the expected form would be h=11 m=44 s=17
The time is h=2 m=11 s=48
